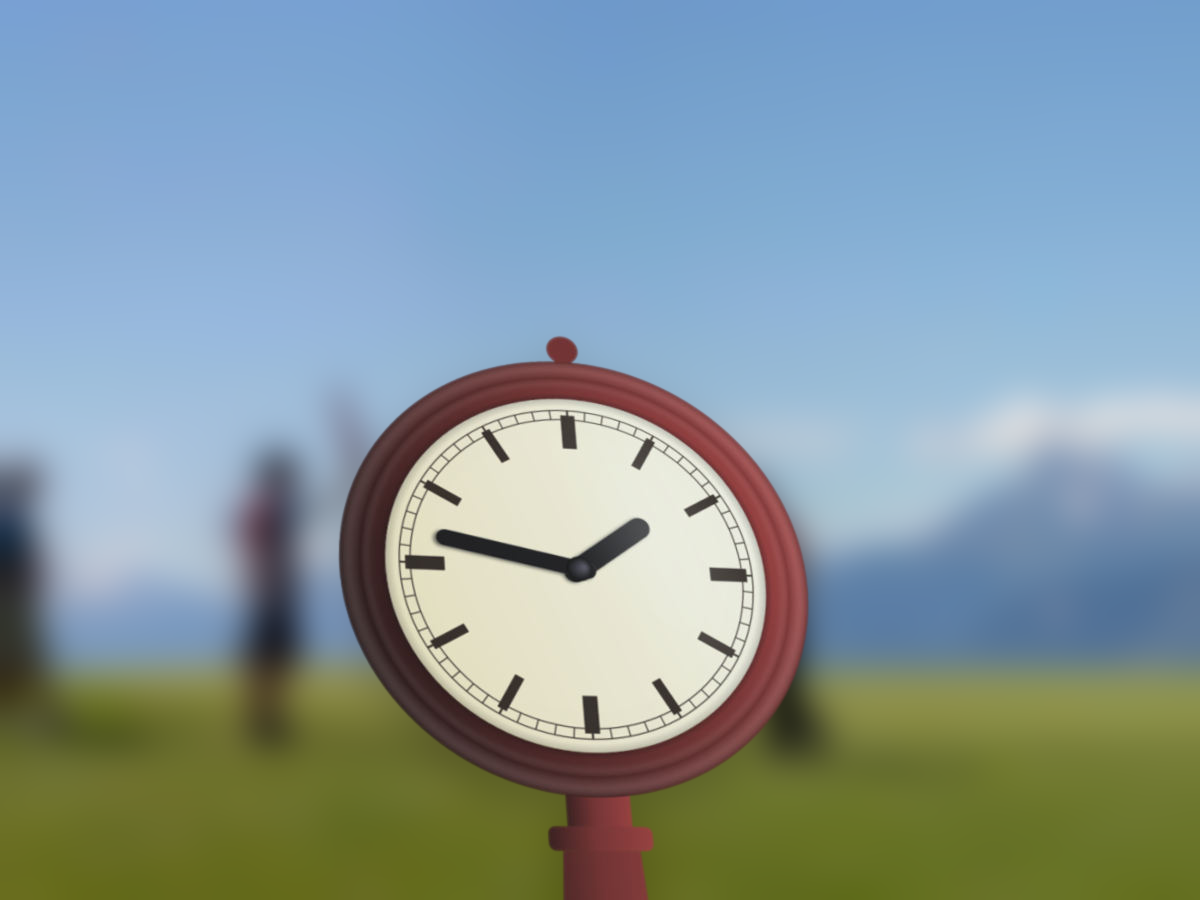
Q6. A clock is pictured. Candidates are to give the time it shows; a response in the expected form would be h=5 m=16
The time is h=1 m=47
